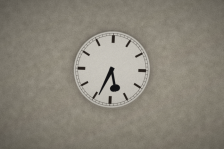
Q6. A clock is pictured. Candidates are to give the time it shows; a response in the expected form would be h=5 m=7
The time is h=5 m=34
